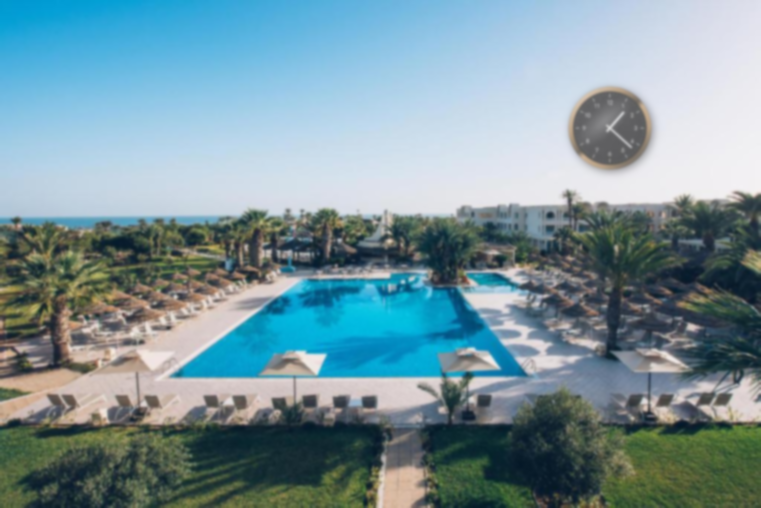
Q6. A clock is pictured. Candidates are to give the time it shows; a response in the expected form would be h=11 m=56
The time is h=1 m=22
